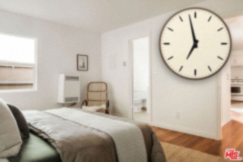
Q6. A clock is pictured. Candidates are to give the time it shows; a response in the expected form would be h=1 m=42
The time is h=6 m=58
